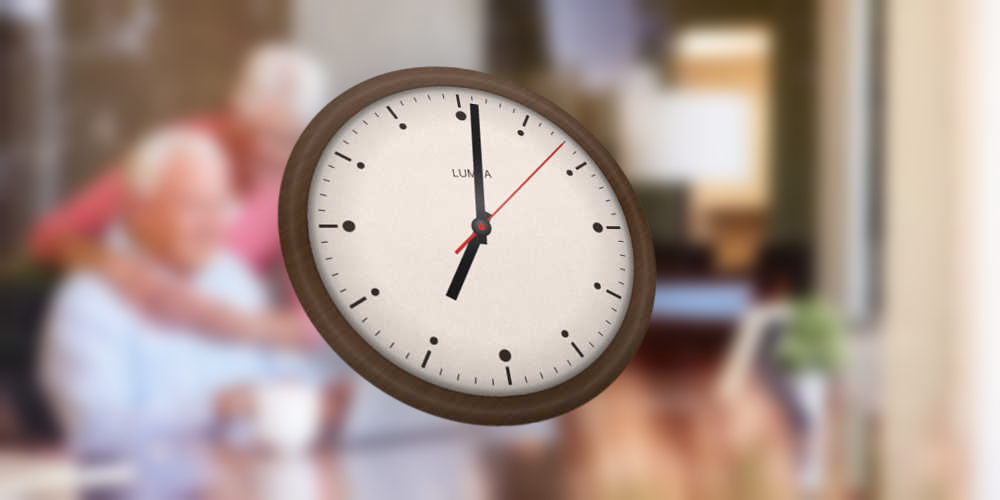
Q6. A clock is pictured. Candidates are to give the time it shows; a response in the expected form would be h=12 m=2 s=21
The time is h=7 m=1 s=8
